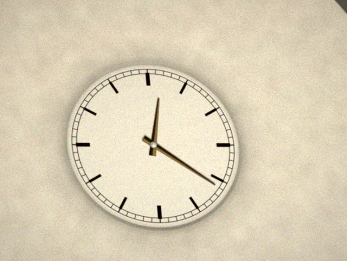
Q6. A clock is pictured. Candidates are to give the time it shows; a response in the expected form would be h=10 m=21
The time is h=12 m=21
